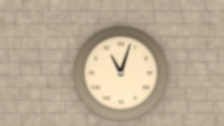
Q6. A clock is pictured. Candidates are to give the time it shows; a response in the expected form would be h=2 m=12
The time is h=11 m=3
